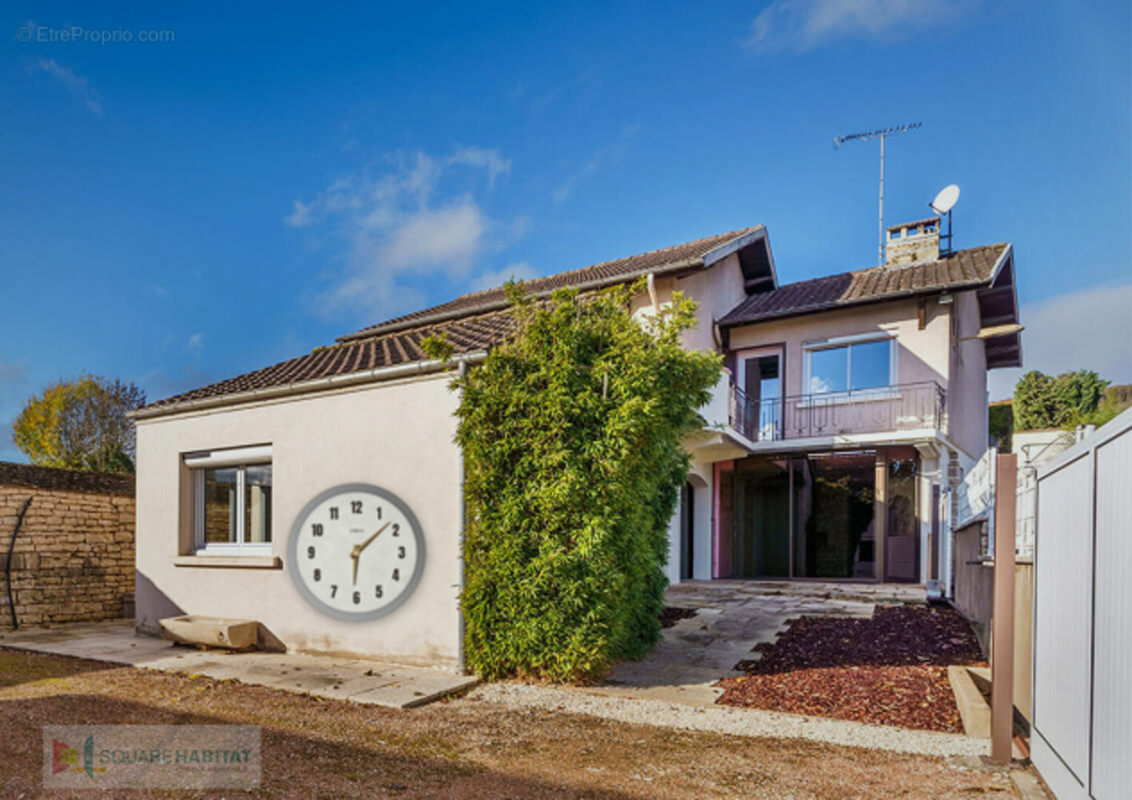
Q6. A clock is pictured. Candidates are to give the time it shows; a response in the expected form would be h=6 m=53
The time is h=6 m=8
